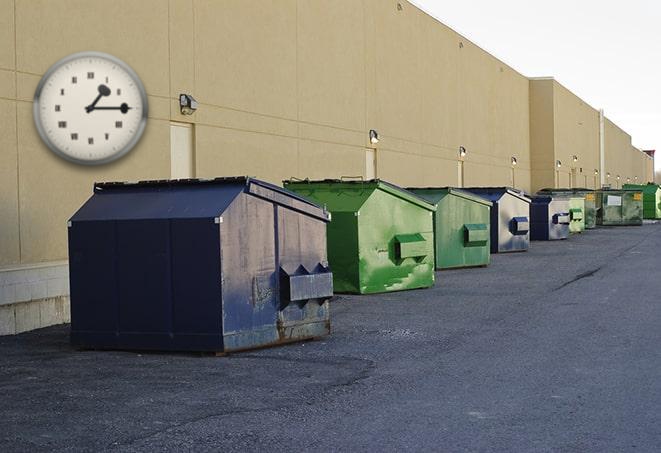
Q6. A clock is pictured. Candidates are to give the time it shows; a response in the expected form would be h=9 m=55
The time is h=1 m=15
